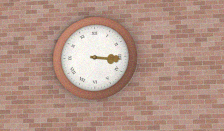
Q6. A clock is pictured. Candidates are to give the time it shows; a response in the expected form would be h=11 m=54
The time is h=3 m=16
